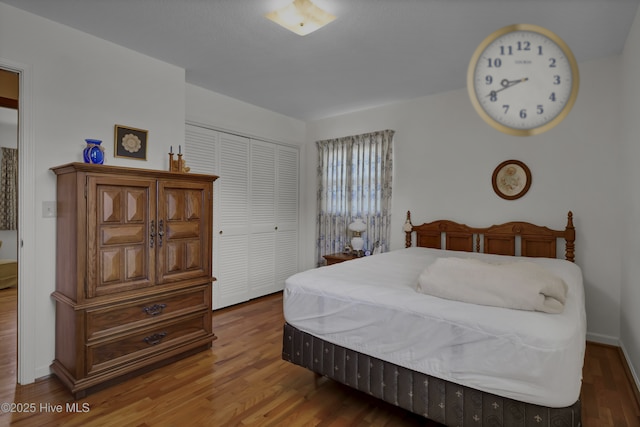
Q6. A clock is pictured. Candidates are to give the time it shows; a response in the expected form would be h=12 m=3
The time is h=8 m=41
